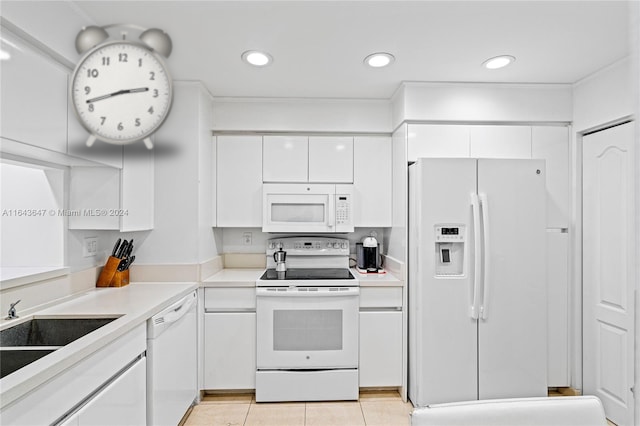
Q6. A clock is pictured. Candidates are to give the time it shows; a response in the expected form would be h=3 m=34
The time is h=2 m=42
